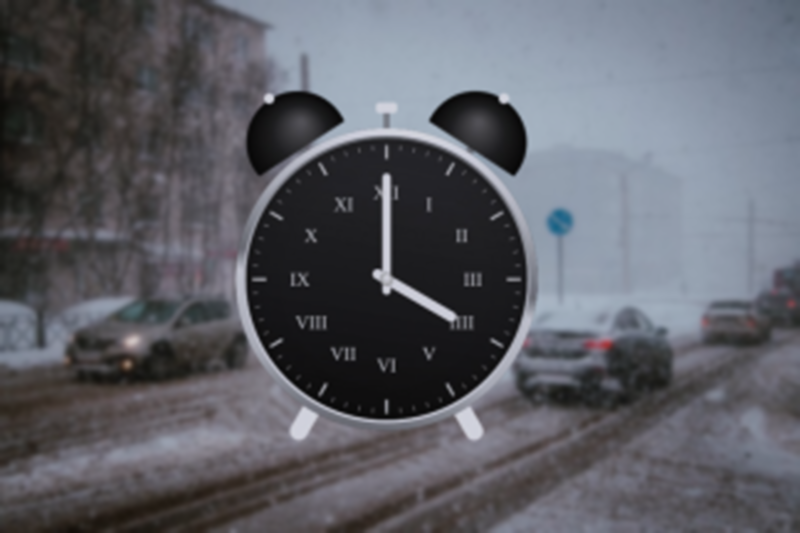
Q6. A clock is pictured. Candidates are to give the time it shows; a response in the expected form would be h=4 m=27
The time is h=4 m=0
